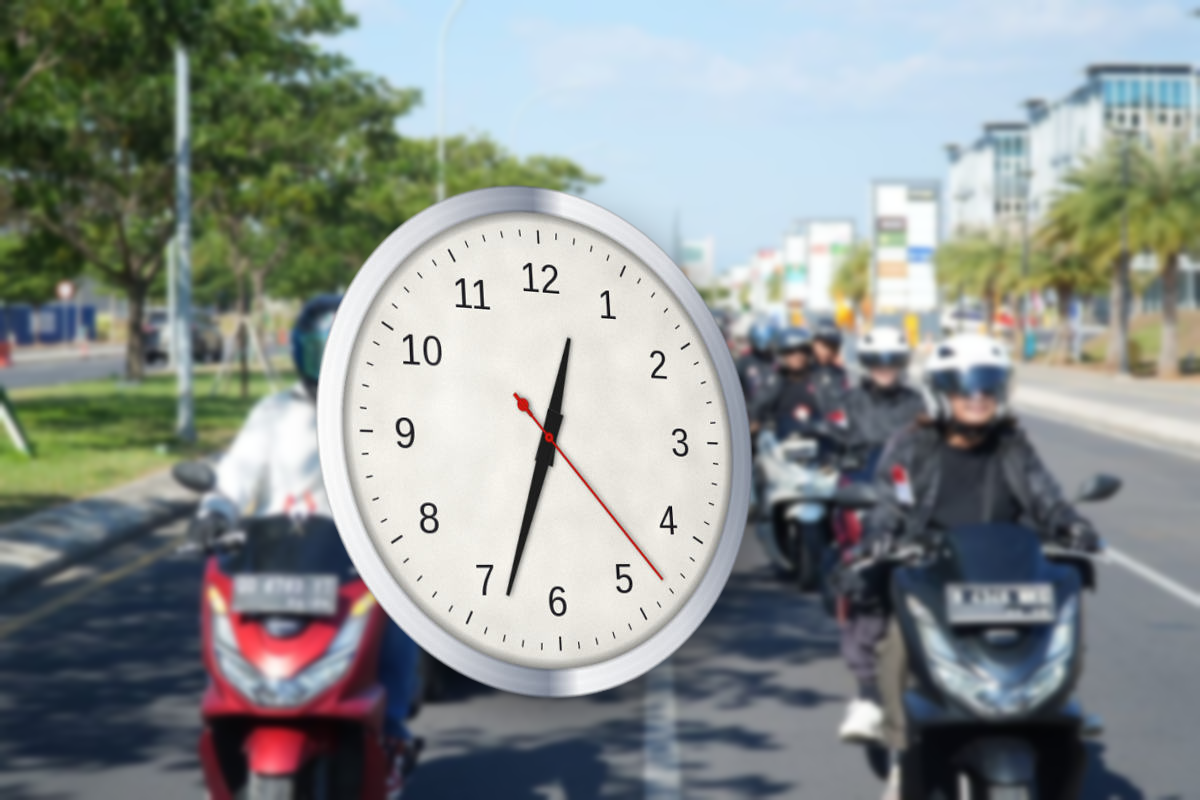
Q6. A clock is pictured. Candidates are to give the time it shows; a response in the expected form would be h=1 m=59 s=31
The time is h=12 m=33 s=23
